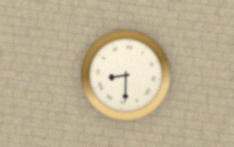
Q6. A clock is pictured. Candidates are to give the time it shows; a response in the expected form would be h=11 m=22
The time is h=8 m=29
